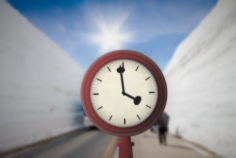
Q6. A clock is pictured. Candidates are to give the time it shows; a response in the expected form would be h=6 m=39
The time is h=3 m=59
